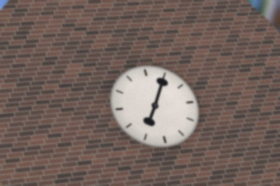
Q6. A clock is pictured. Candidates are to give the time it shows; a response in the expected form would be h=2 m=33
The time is h=7 m=5
